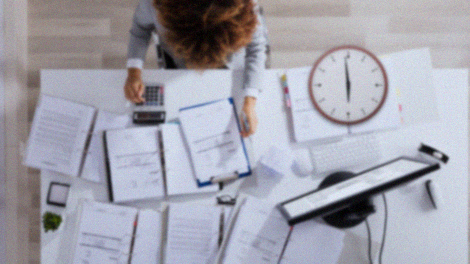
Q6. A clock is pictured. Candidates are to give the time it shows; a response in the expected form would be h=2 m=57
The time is h=5 m=59
